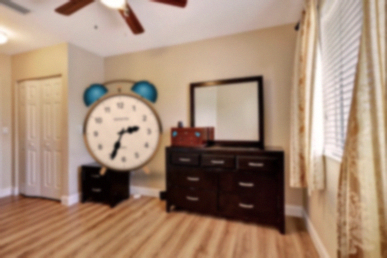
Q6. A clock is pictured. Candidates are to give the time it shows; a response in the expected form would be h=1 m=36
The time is h=2 m=34
